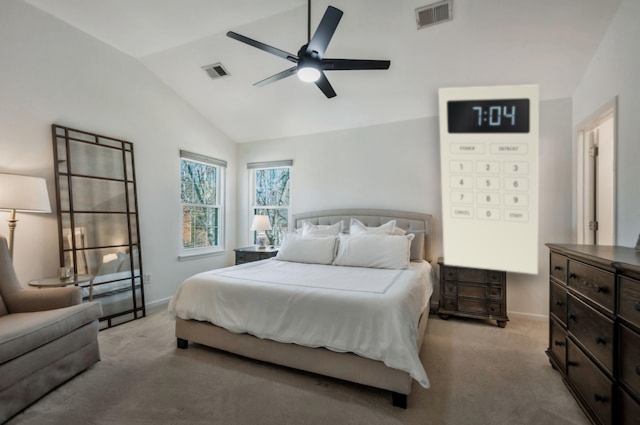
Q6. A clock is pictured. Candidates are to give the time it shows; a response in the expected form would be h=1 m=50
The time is h=7 m=4
